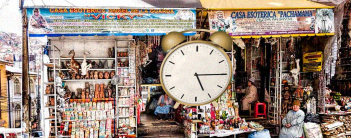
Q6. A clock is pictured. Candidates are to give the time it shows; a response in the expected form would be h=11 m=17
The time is h=5 m=15
